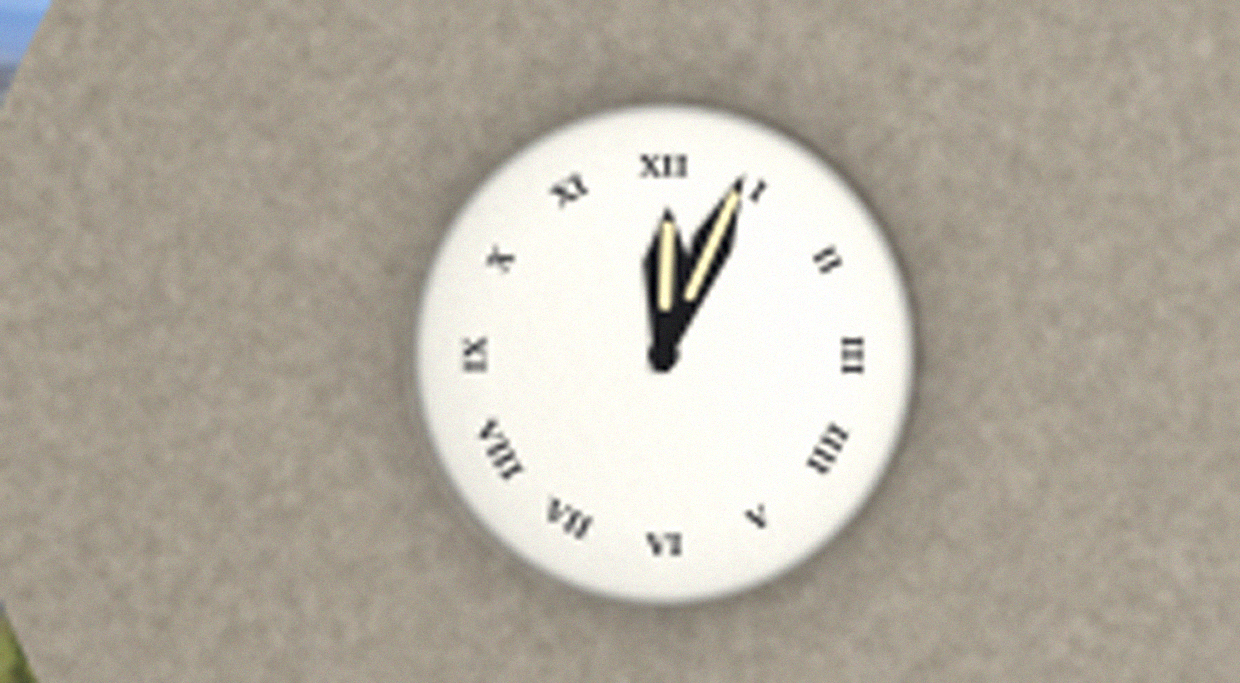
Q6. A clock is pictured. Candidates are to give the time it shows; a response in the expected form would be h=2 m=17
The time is h=12 m=4
